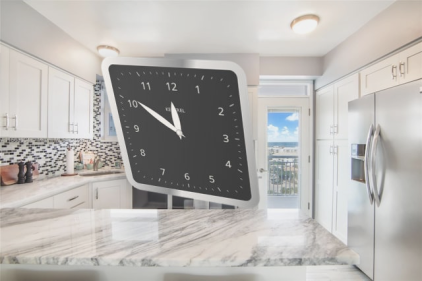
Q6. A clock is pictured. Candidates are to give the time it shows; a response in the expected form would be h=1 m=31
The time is h=11 m=51
